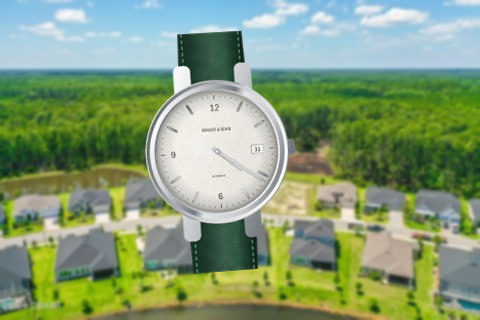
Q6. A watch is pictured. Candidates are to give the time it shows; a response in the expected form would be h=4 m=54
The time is h=4 m=21
